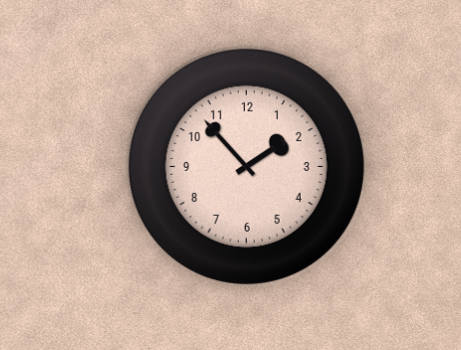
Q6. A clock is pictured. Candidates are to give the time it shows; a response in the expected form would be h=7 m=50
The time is h=1 m=53
